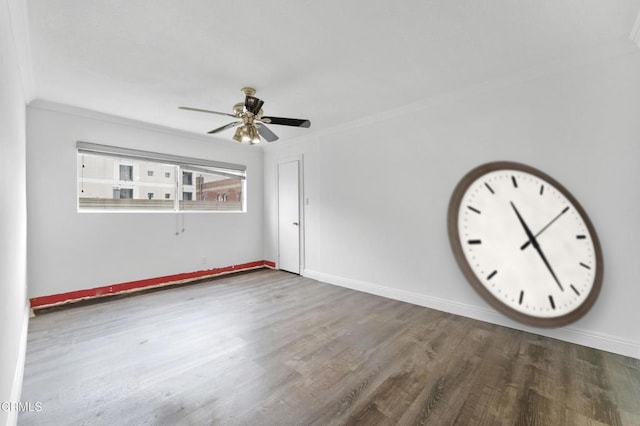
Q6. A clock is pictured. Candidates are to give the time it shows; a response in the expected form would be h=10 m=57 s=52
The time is h=11 m=27 s=10
